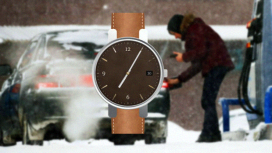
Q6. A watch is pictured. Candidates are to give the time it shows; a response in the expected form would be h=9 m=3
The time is h=7 m=5
